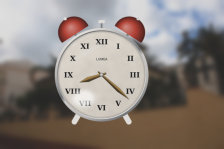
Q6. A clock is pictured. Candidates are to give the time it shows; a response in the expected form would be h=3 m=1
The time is h=8 m=22
